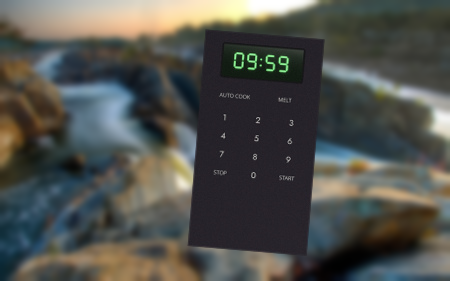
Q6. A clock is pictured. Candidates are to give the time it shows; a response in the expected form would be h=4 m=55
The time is h=9 m=59
